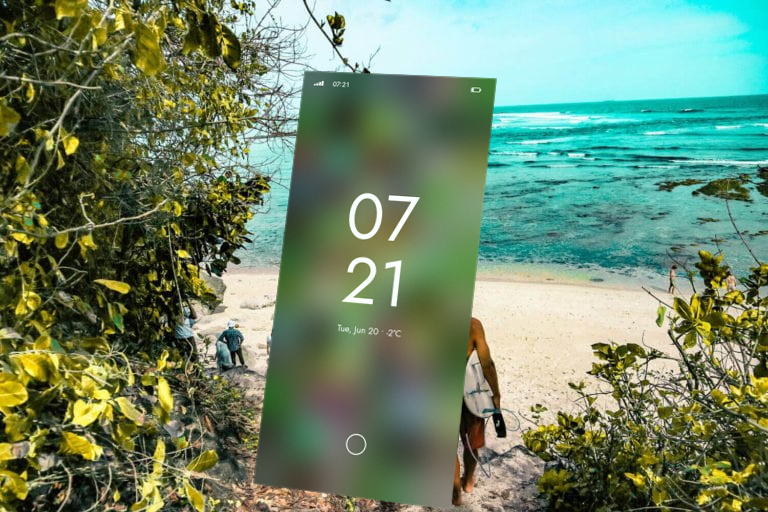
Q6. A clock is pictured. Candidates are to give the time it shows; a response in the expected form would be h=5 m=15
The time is h=7 m=21
